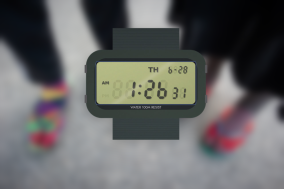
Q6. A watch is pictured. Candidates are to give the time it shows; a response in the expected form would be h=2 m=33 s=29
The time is h=1 m=26 s=31
